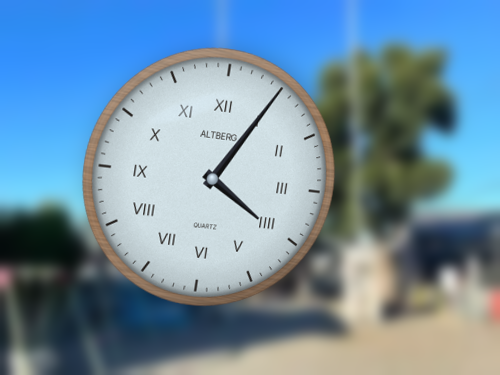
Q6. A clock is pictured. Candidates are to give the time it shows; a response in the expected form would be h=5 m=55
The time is h=4 m=5
